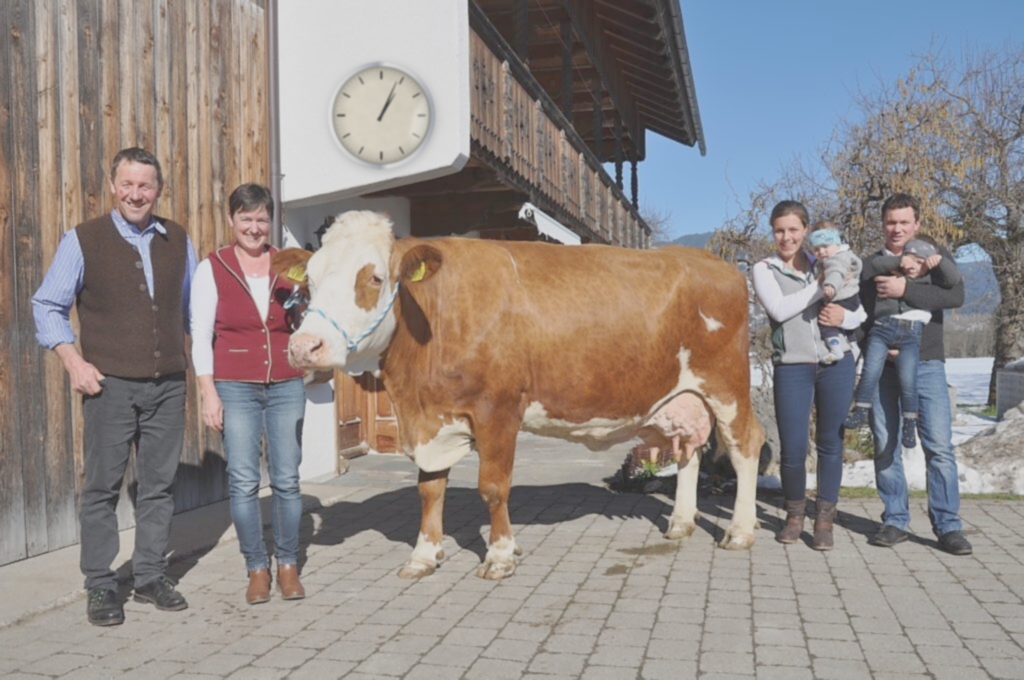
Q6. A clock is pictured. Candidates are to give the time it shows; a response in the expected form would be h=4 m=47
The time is h=1 m=4
